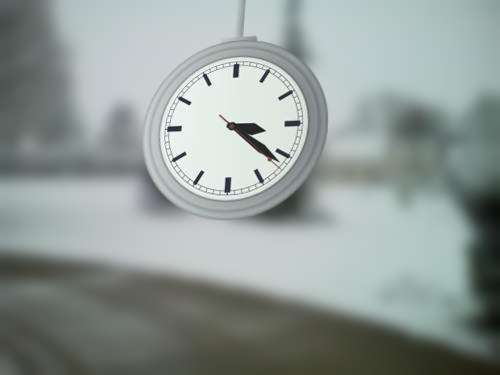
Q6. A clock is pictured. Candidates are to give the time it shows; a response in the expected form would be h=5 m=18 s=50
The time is h=3 m=21 s=22
